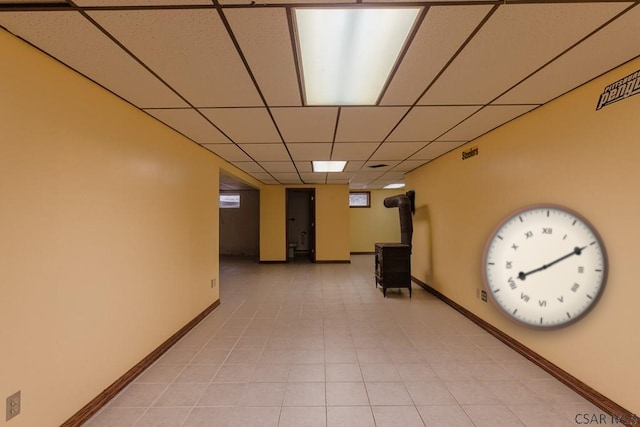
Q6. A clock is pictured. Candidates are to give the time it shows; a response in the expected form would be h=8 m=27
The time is h=8 m=10
